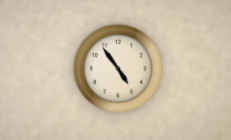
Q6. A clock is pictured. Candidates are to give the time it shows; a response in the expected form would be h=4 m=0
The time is h=4 m=54
